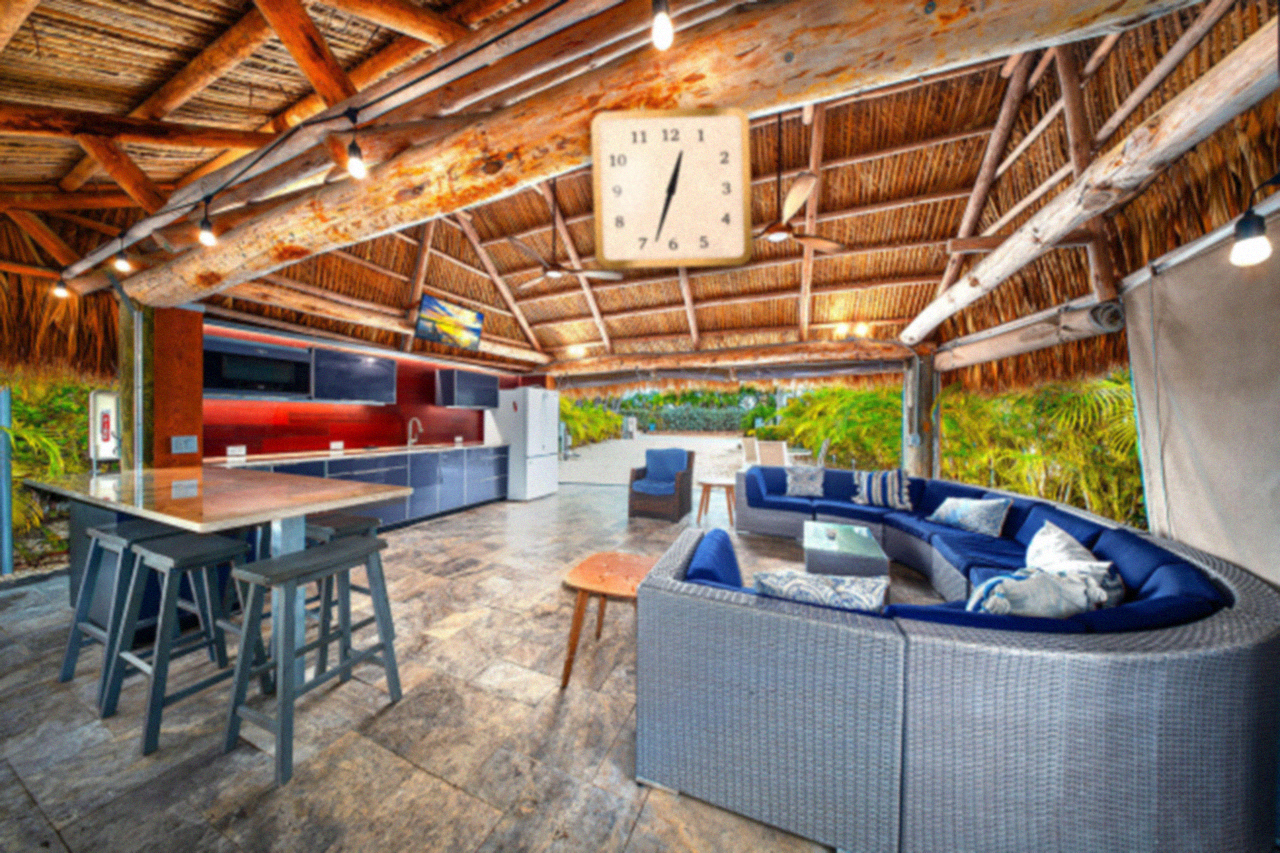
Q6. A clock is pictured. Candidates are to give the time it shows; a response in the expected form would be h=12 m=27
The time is h=12 m=33
